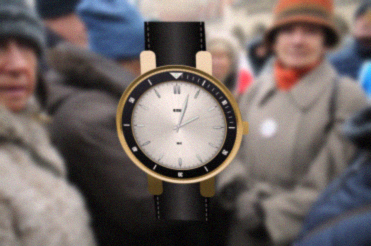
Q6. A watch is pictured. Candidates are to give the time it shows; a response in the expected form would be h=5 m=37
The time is h=2 m=3
